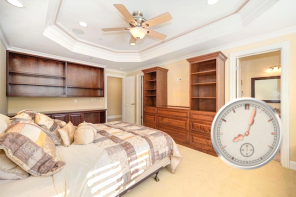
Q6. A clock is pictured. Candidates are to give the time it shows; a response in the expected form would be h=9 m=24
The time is h=8 m=3
